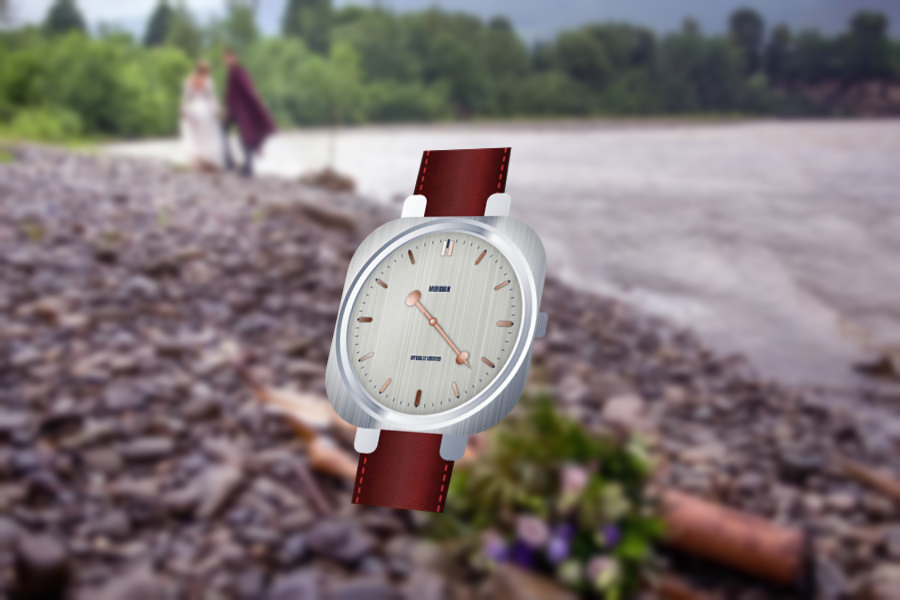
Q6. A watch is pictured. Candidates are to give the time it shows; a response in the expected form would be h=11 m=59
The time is h=10 m=22
